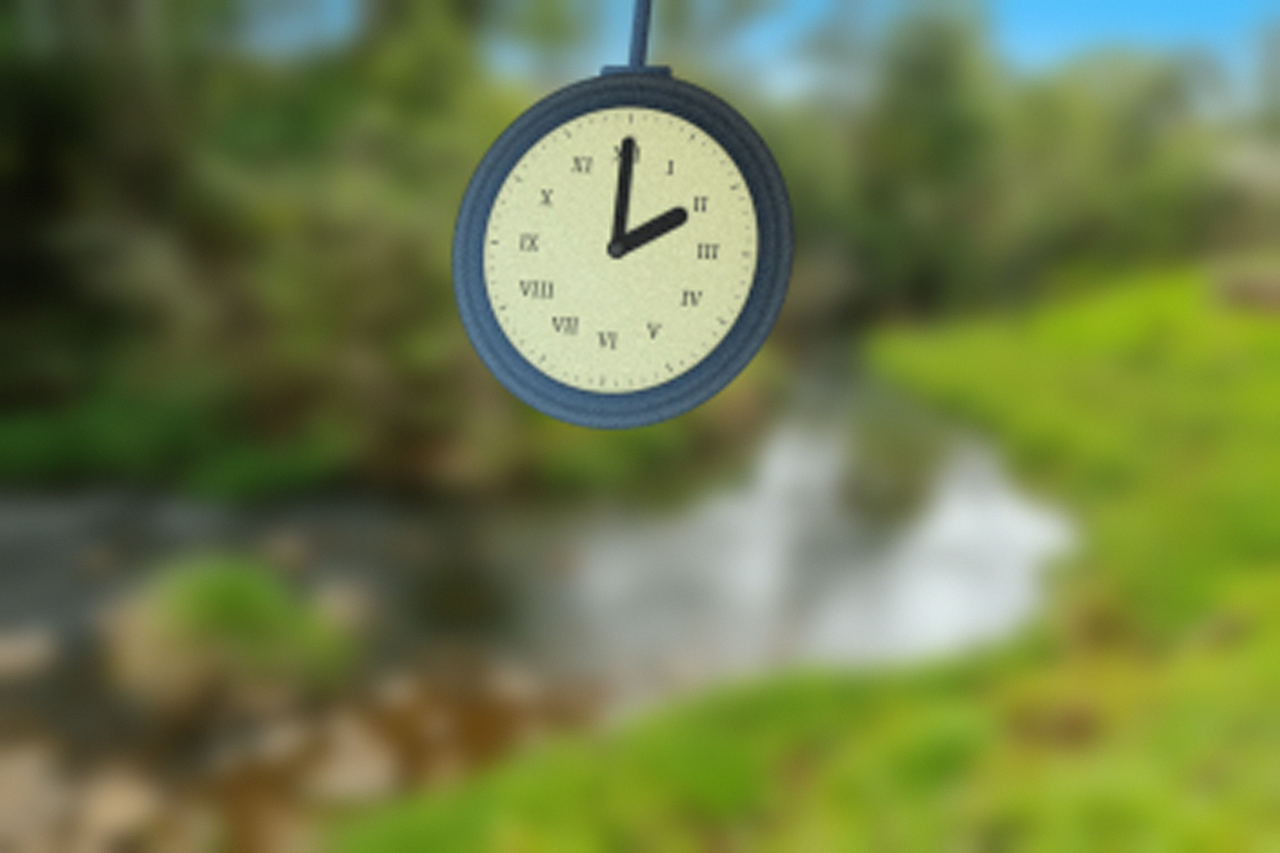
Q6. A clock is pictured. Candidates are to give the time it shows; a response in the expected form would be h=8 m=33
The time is h=2 m=0
